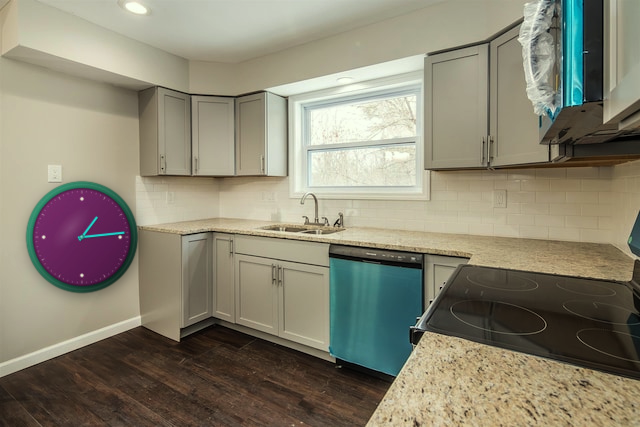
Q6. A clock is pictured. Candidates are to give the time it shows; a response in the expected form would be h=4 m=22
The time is h=1 m=14
